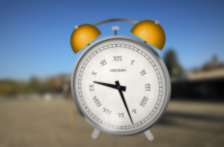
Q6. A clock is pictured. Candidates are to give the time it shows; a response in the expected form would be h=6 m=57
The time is h=9 m=27
